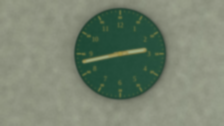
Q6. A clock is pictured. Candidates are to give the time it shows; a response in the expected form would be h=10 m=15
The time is h=2 m=43
